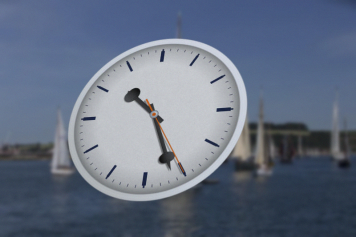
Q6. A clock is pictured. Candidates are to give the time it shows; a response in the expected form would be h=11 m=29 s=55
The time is h=10 m=26 s=25
